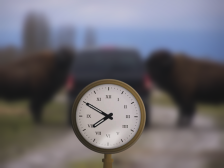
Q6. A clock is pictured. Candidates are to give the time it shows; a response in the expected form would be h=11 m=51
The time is h=7 m=50
